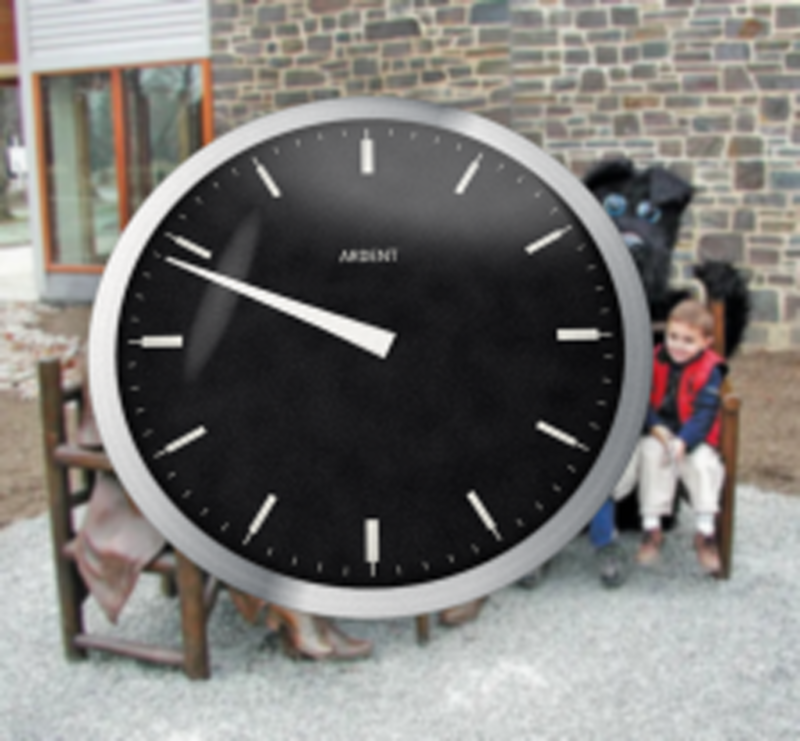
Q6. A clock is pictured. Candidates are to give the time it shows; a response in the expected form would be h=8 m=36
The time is h=9 m=49
